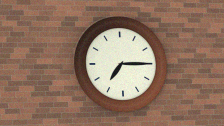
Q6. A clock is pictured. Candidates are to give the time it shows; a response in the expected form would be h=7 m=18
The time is h=7 m=15
